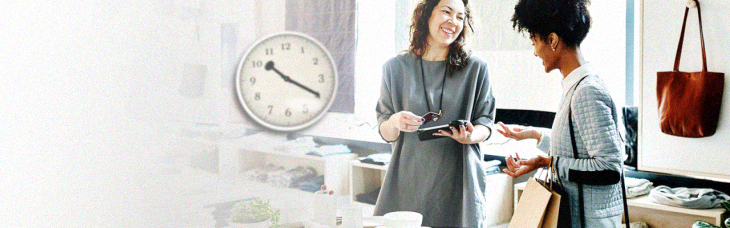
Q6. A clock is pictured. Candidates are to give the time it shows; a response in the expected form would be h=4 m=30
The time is h=10 m=20
